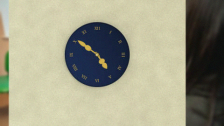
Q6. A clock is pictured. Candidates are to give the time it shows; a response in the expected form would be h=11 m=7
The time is h=4 m=51
